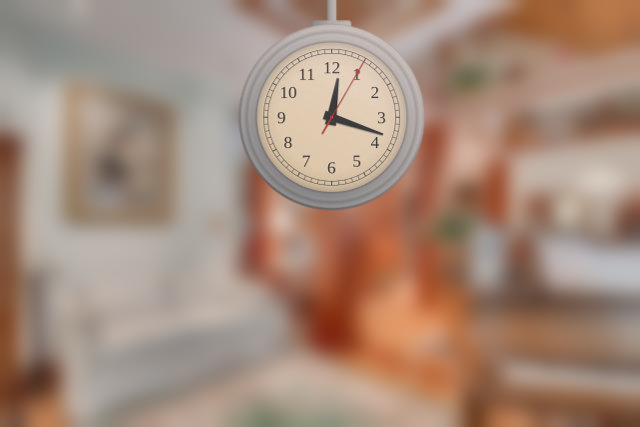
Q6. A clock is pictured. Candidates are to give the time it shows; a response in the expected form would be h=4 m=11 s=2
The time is h=12 m=18 s=5
